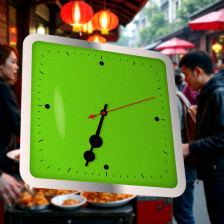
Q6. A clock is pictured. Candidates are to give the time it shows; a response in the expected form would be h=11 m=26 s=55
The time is h=6 m=33 s=11
